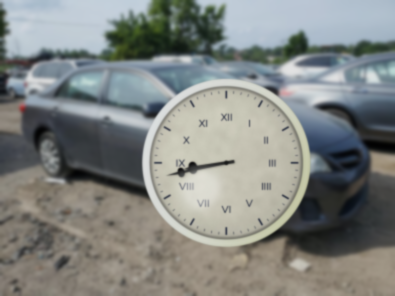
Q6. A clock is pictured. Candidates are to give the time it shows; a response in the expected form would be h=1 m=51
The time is h=8 m=43
